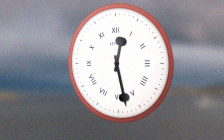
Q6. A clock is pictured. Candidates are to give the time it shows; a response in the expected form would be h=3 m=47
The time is h=12 m=28
